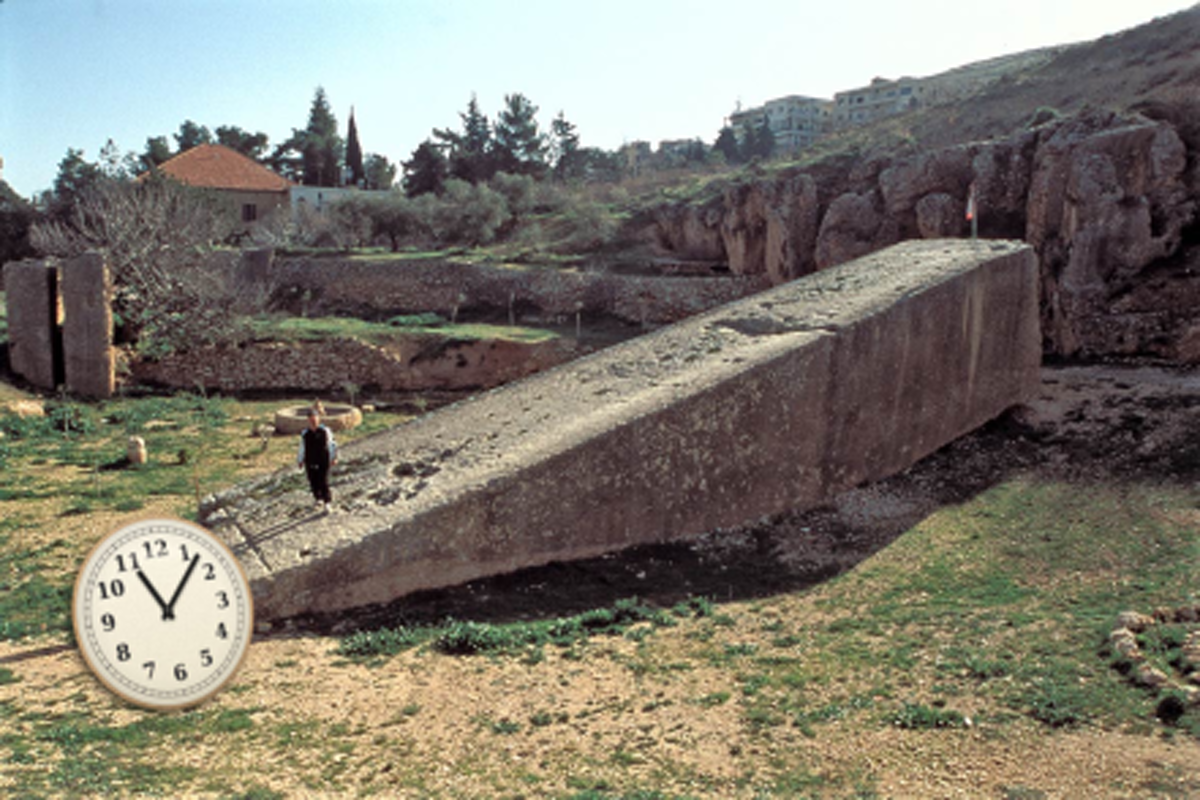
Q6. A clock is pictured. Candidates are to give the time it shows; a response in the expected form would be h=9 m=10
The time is h=11 m=7
